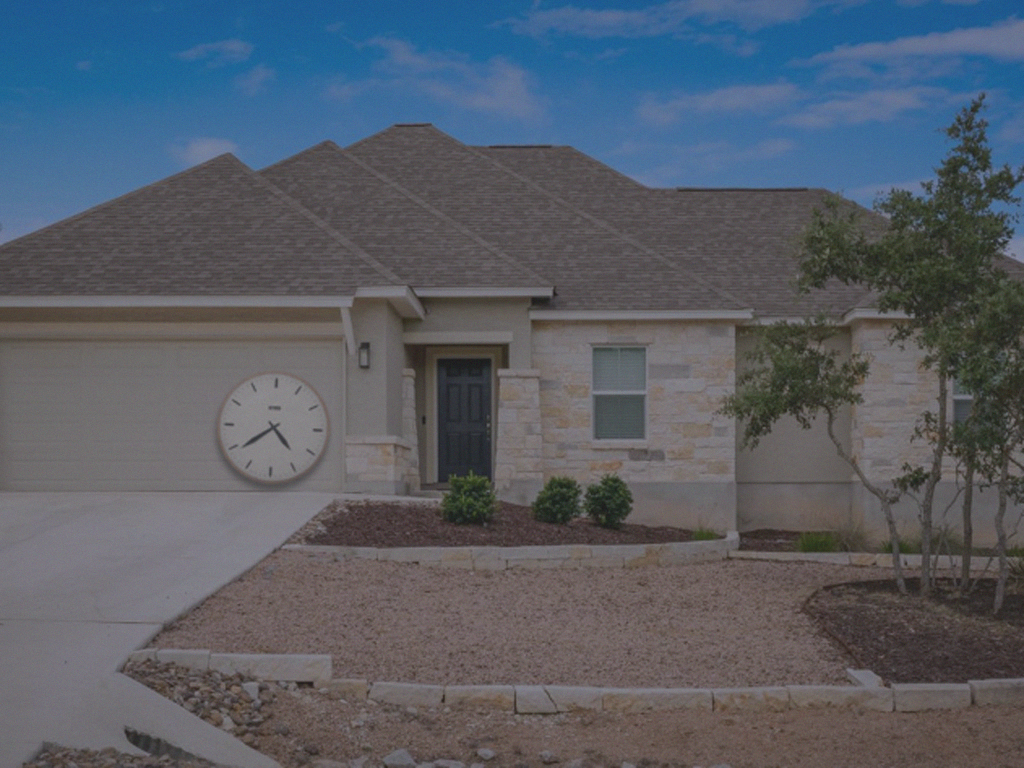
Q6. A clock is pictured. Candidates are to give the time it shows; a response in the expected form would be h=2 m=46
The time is h=4 m=39
